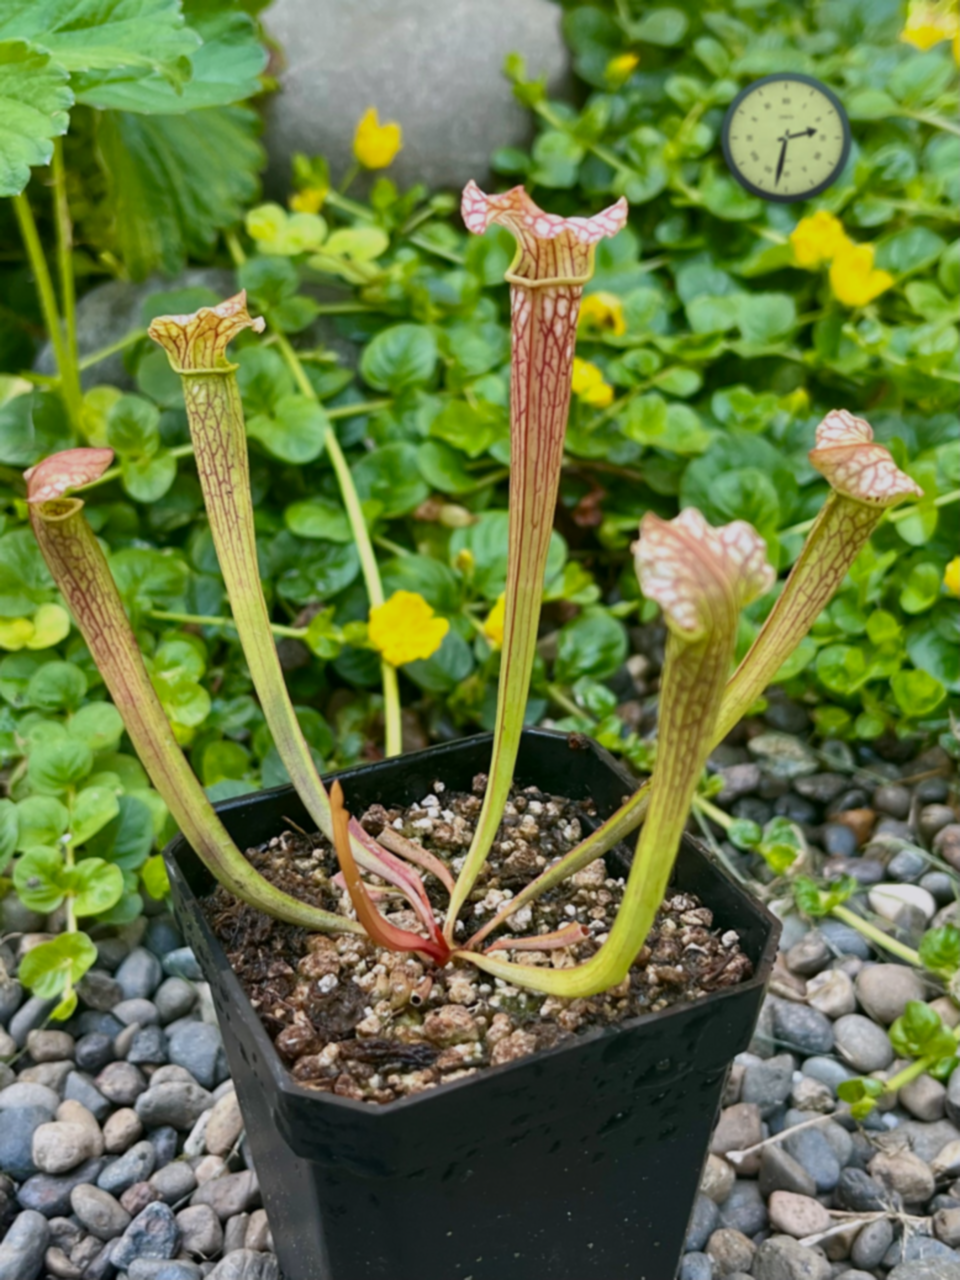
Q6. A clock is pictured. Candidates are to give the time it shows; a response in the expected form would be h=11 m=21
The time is h=2 m=32
